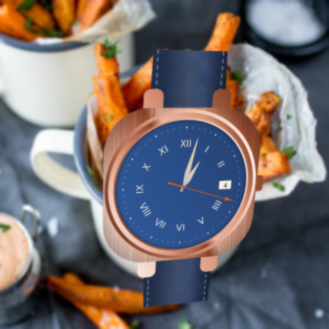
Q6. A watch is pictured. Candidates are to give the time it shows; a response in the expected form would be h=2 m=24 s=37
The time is h=1 m=2 s=18
